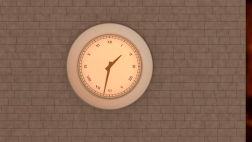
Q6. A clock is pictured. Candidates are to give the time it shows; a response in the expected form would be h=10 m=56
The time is h=1 m=32
